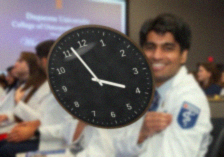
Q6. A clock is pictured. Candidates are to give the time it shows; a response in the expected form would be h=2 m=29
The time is h=3 m=57
